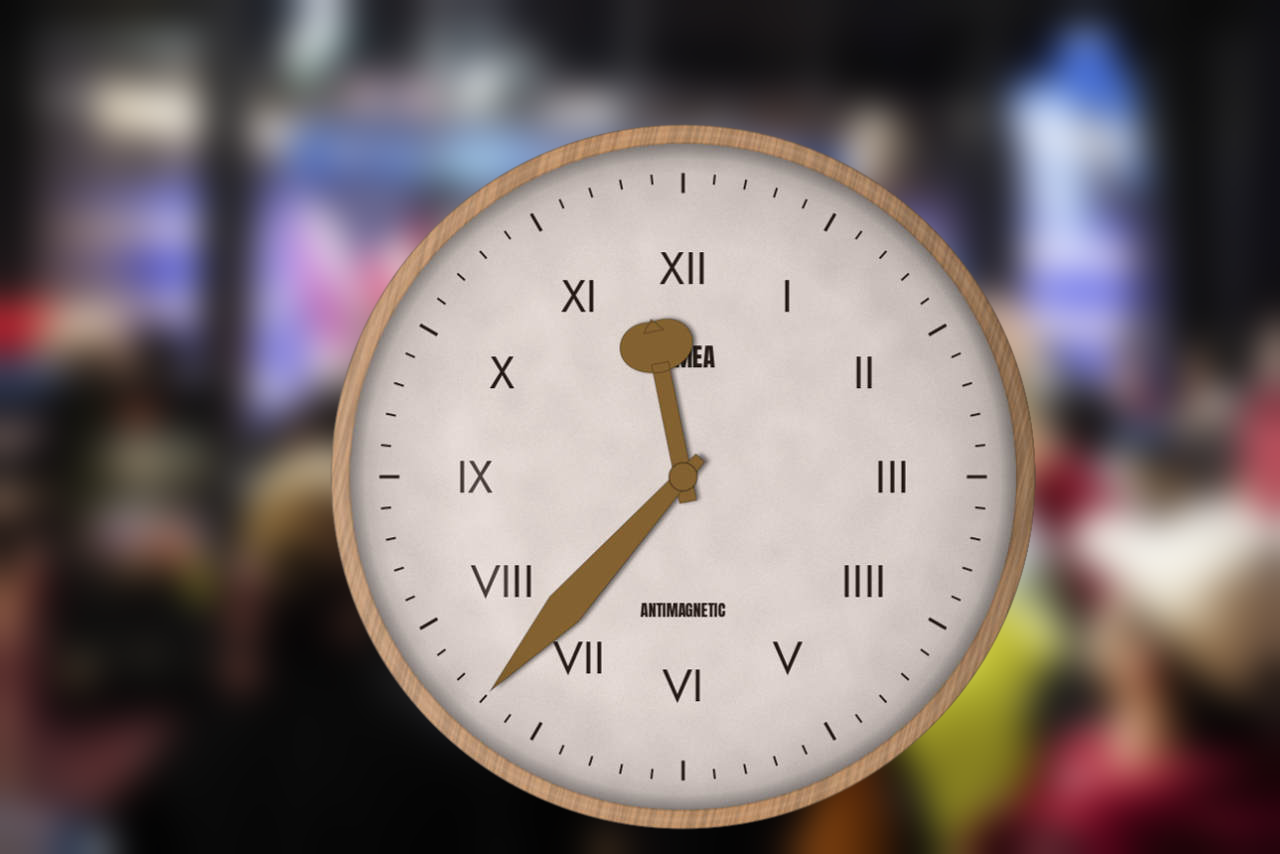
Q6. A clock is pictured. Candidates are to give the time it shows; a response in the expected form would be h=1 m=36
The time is h=11 m=37
